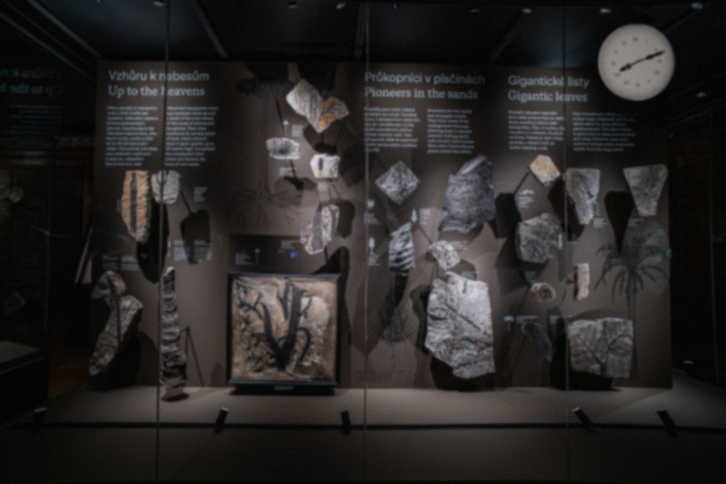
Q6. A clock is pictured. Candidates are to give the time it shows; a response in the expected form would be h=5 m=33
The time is h=8 m=12
